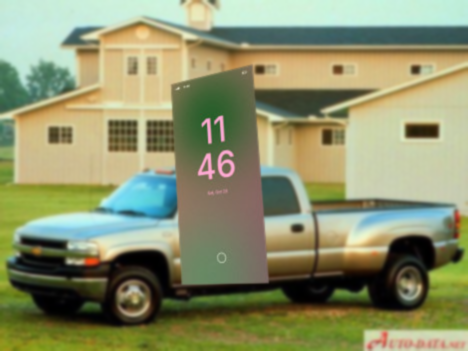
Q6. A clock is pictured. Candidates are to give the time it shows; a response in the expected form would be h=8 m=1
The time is h=11 m=46
